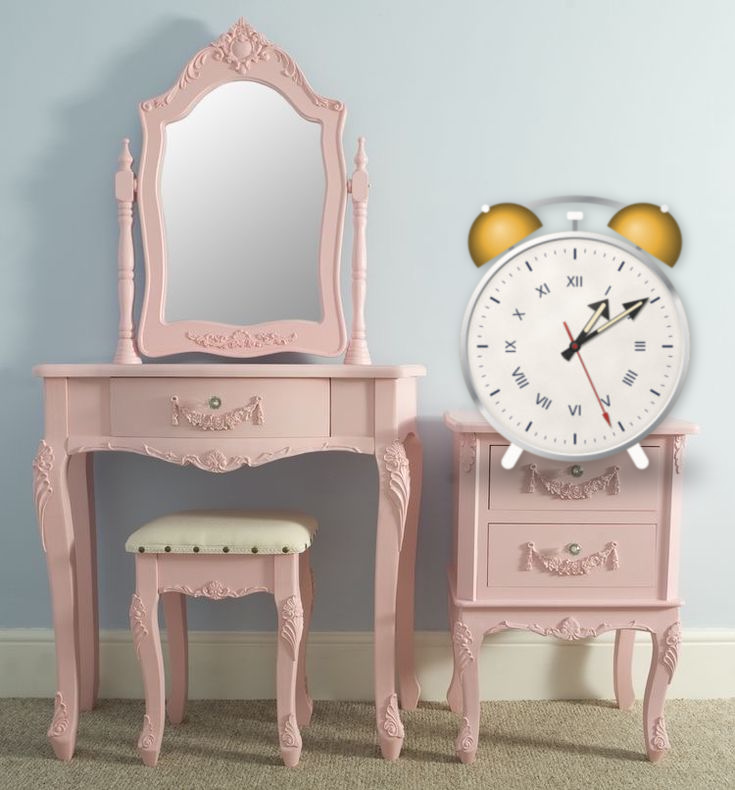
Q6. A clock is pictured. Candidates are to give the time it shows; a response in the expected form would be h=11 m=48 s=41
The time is h=1 m=9 s=26
